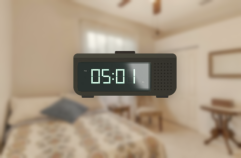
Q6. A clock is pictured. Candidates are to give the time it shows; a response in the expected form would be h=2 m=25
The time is h=5 m=1
